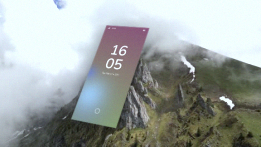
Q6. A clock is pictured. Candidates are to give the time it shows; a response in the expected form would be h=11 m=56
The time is h=16 m=5
